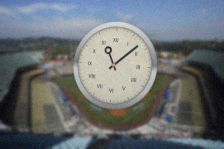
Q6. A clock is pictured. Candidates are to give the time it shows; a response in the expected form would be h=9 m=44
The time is h=11 m=8
